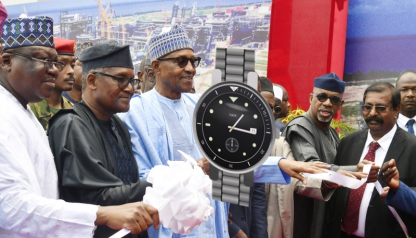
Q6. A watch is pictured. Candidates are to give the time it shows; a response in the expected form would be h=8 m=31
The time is h=1 m=16
